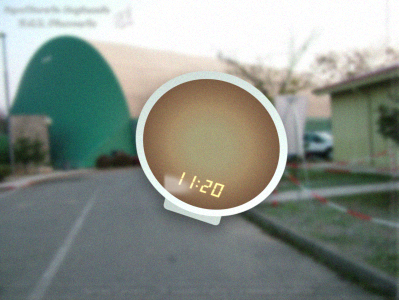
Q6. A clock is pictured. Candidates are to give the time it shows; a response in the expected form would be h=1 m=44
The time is h=11 m=20
